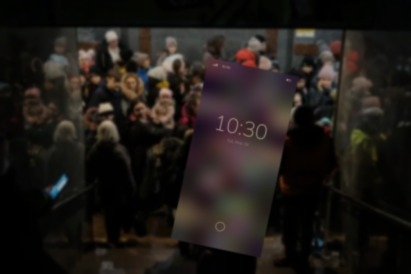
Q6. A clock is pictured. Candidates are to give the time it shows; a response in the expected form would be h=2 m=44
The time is h=10 m=30
